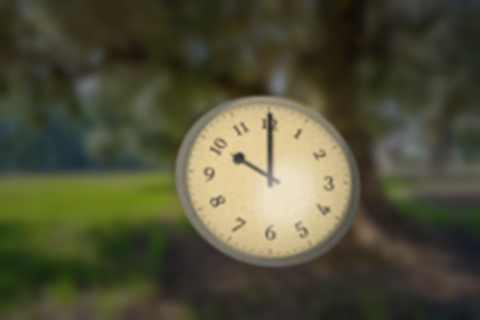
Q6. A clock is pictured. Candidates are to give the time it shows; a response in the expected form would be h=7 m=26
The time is h=10 m=0
